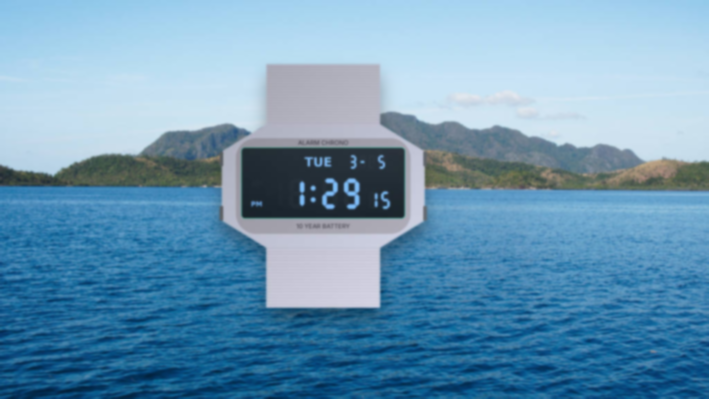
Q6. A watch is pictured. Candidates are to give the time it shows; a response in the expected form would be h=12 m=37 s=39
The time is h=1 m=29 s=15
